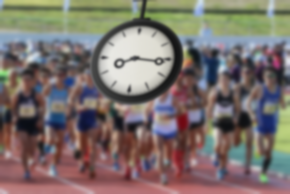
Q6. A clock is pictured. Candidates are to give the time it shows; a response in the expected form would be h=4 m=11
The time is h=8 m=16
